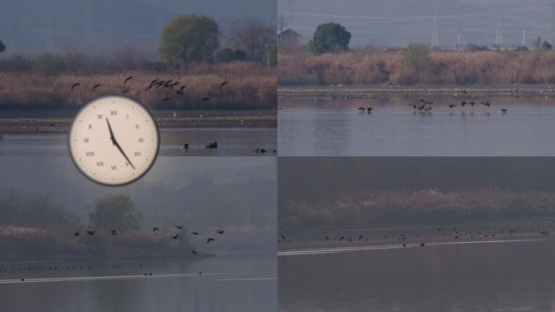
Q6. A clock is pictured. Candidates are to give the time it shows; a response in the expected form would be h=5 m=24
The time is h=11 m=24
